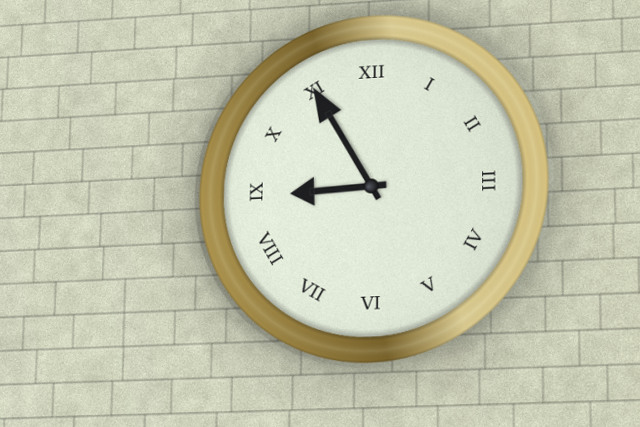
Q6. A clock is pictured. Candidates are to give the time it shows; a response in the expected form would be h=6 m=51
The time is h=8 m=55
